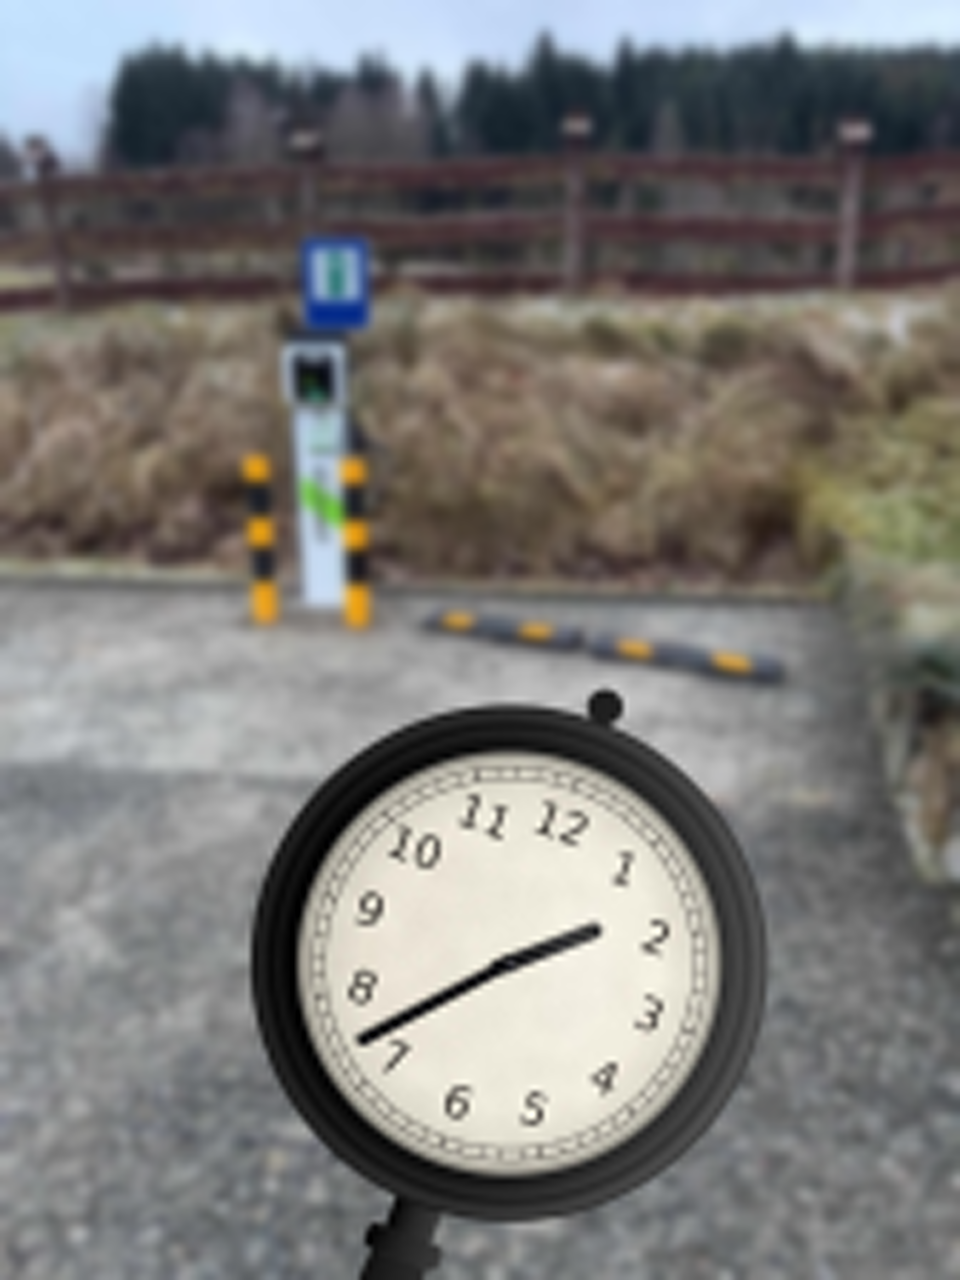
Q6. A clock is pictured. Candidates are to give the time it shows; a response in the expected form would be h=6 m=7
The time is h=1 m=37
